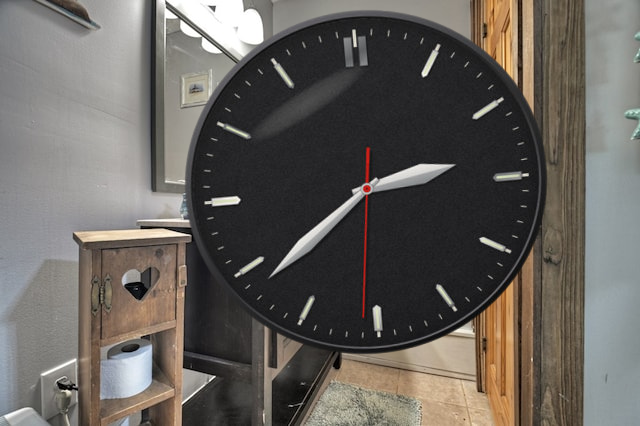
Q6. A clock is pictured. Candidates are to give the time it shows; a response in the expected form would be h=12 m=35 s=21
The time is h=2 m=38 s=31
